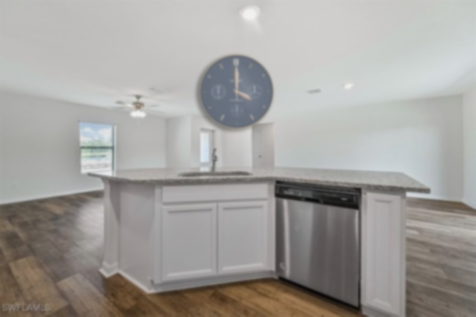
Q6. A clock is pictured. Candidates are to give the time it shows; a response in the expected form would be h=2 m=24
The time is h=4 m=0
